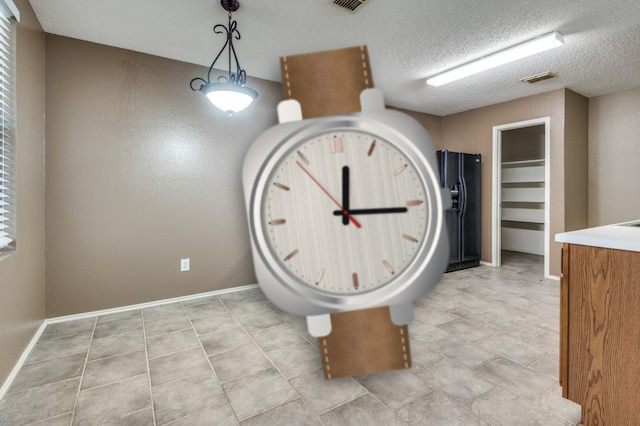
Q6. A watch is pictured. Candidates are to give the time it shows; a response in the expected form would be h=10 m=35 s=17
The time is h=12 m=15 s=54
